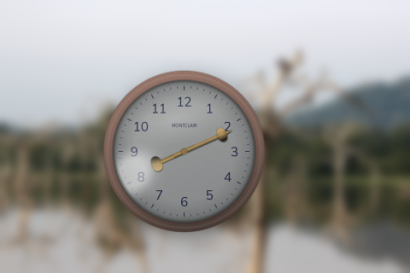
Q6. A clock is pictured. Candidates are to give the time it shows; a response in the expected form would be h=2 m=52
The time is h=8 m=11
